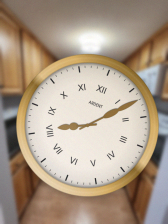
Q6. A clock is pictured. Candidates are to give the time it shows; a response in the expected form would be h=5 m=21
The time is h=8 m=7
